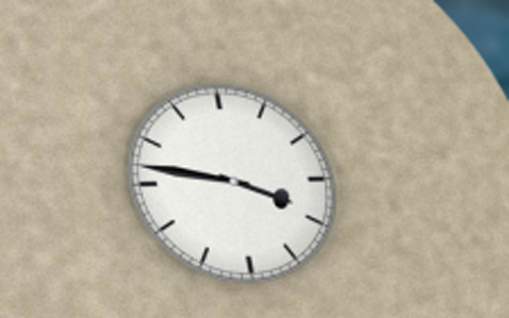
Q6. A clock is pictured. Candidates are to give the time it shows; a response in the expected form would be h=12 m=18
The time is h=3 m=47
